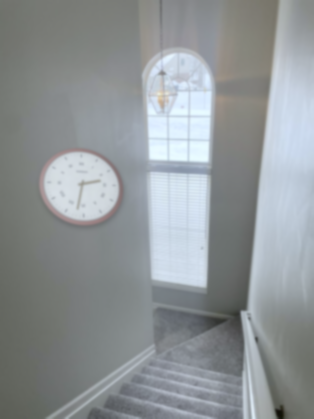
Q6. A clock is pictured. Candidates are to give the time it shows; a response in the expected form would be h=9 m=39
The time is h=2 m=32
